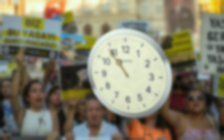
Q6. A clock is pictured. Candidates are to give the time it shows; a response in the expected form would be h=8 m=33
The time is h=10 m=54
